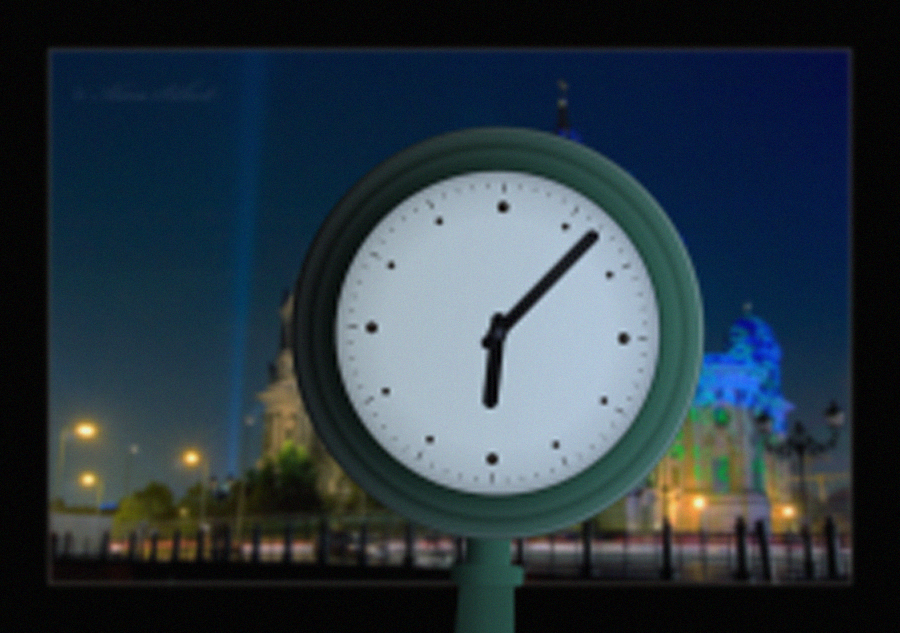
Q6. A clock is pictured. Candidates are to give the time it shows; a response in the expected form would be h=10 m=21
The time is h=6 m=7
